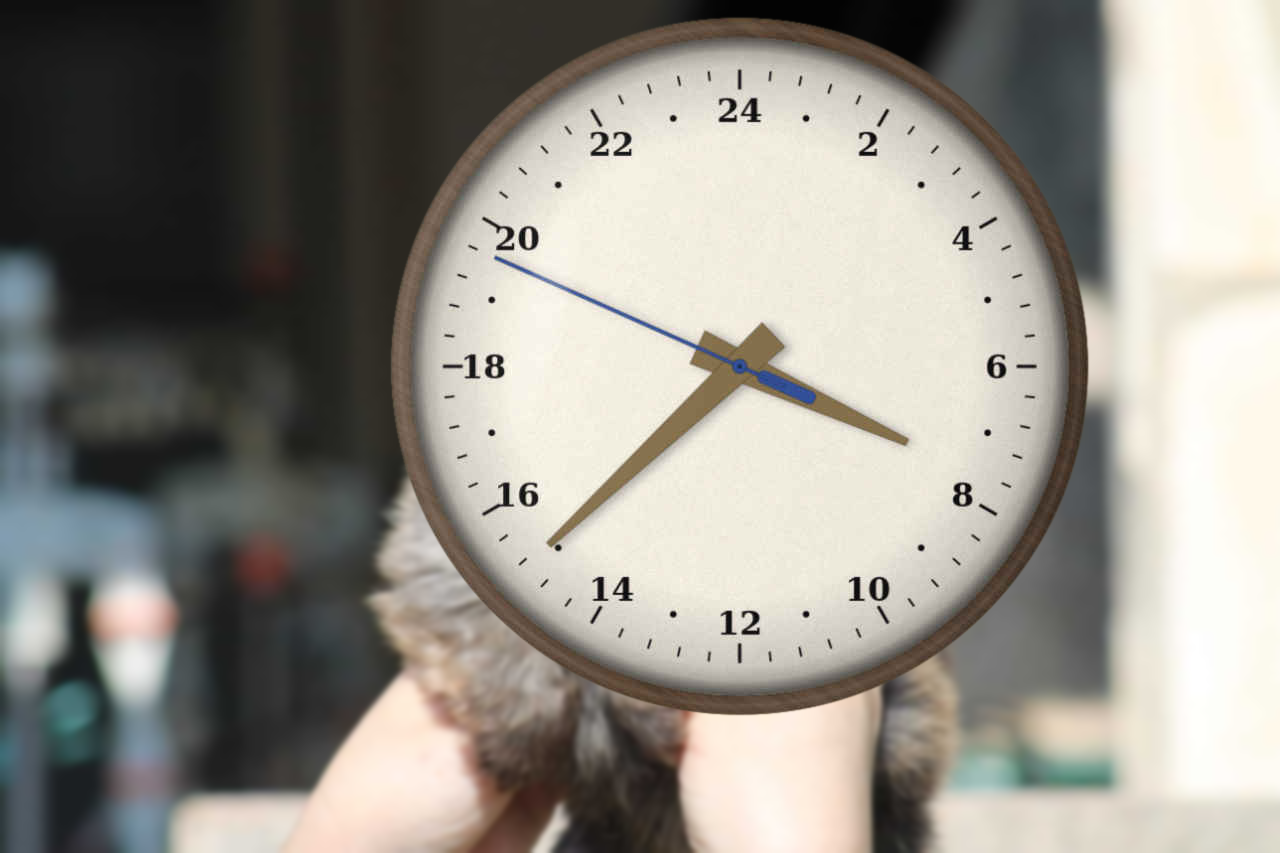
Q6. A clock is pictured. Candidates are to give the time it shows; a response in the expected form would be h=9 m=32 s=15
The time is h=7 m=37 s=49
